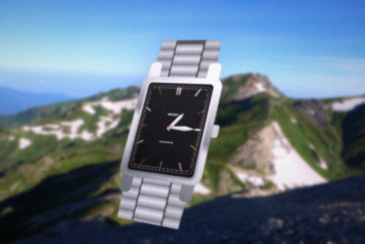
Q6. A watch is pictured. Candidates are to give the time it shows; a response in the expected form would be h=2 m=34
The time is h=1 m=15
